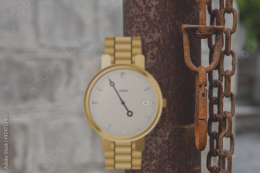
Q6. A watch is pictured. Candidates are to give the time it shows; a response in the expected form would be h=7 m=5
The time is h=4 m=55
